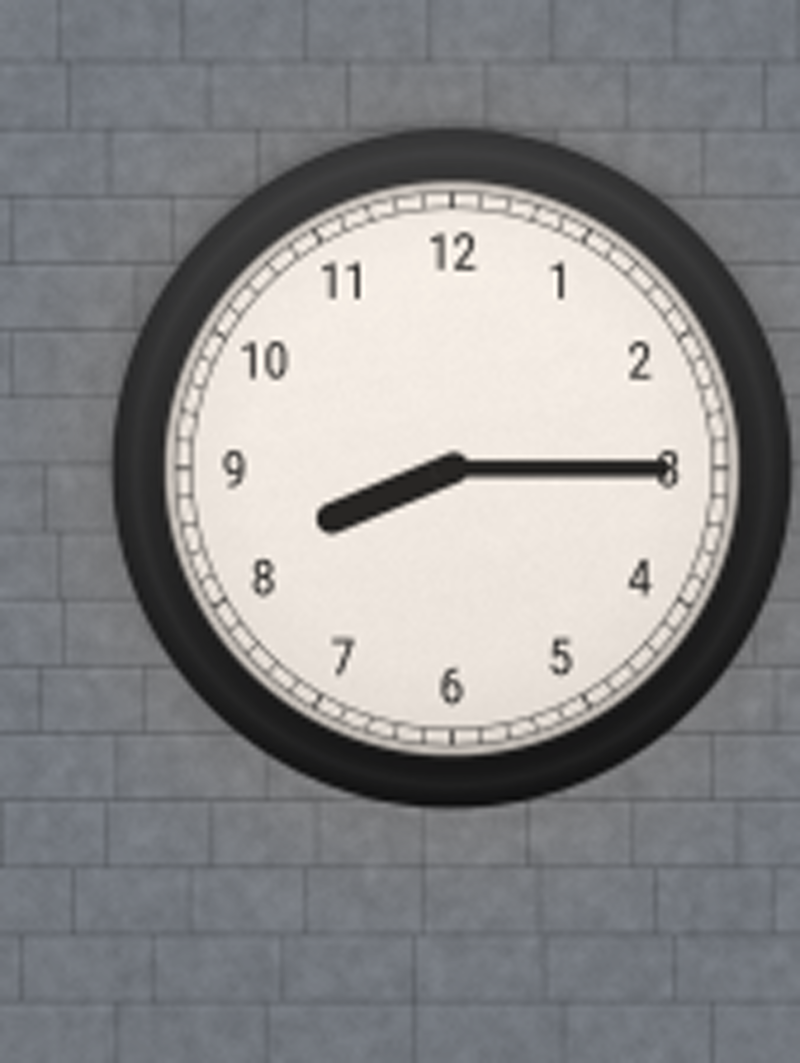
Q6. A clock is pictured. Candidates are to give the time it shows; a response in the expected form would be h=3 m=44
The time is h=8 m=15
